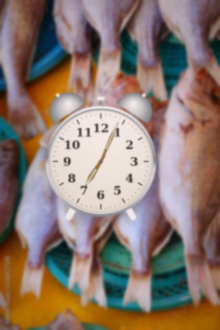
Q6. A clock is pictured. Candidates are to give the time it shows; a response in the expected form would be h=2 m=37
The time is h=7 m=4
